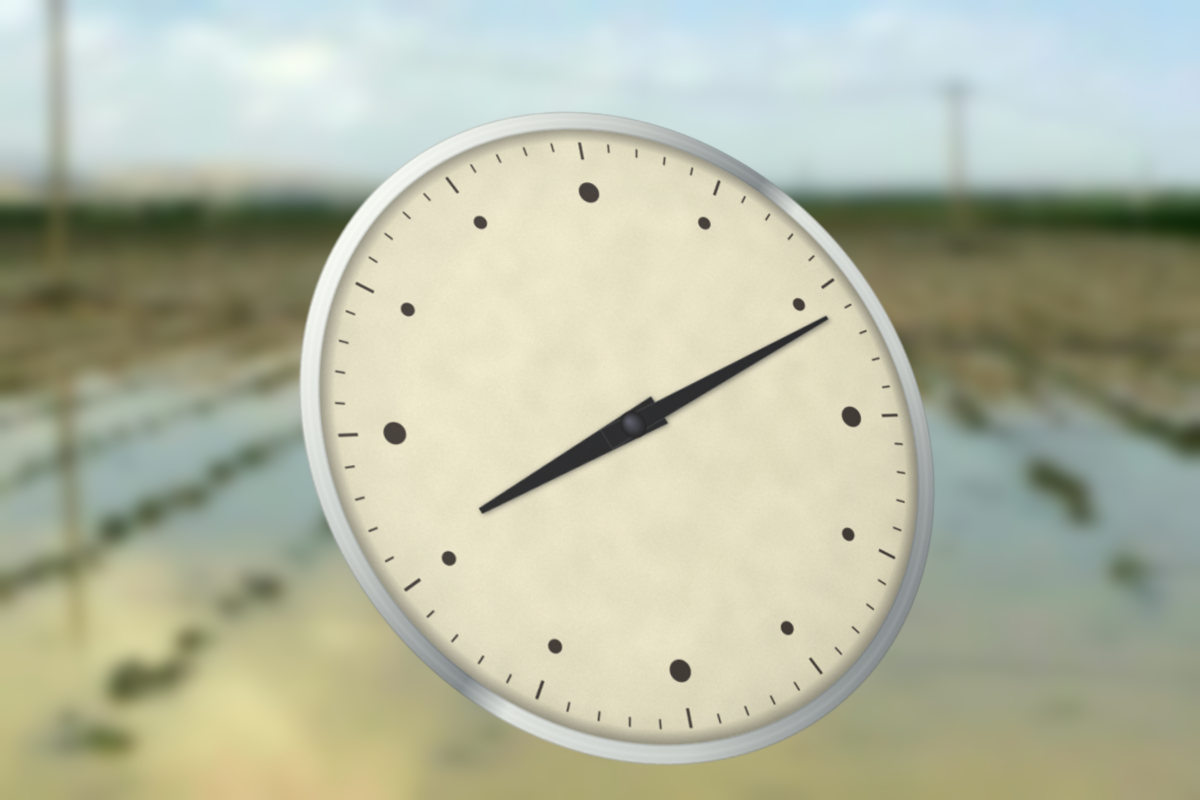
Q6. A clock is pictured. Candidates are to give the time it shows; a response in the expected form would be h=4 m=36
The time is h=8 m=11
